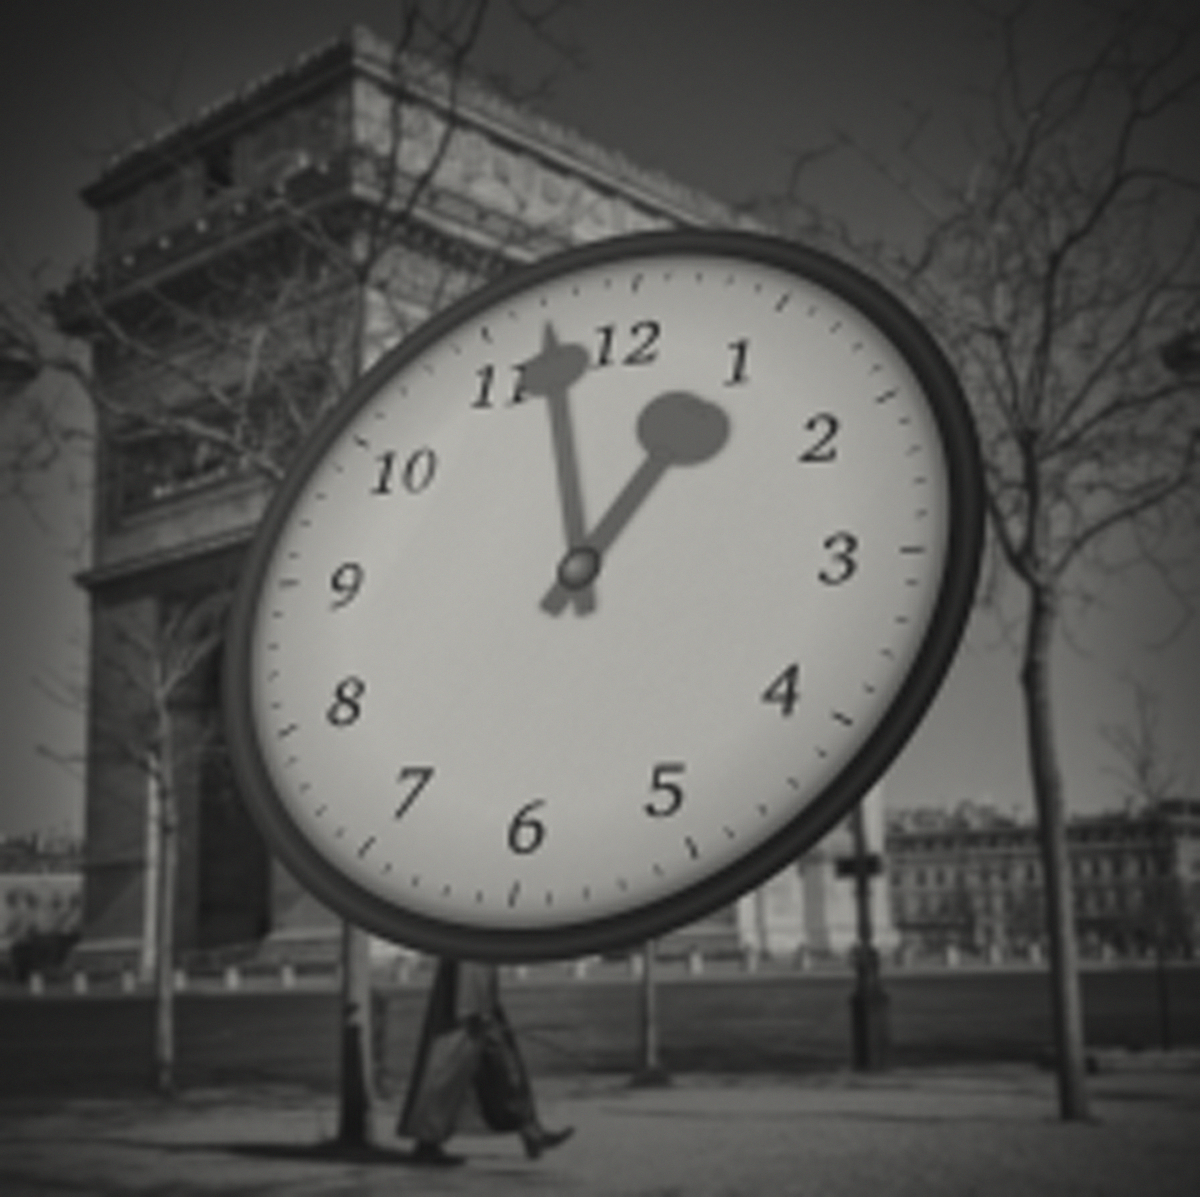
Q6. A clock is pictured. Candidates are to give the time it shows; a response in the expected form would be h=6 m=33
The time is h=12 m=57
